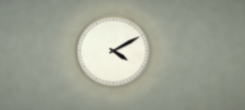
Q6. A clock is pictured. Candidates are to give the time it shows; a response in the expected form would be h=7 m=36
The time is h=4 m=10
